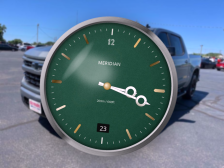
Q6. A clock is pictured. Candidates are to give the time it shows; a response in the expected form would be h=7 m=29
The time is h=3 m=18
